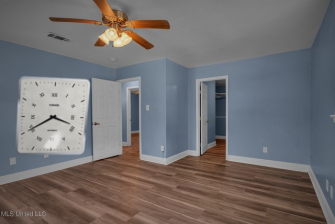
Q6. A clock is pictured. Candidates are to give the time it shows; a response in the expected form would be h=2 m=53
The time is h=3 m=40
